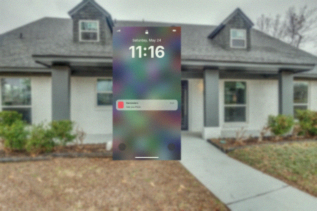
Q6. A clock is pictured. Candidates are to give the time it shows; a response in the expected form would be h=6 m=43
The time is h=11 m=16
